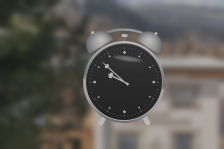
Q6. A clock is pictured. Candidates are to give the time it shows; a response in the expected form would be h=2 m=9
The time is h=9 m=52
